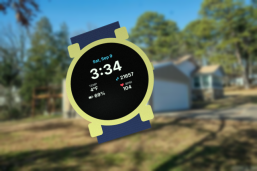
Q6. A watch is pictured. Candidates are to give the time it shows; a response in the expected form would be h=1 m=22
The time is h=3 m=34
